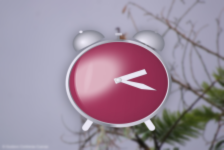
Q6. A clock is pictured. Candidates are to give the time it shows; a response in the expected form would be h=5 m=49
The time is h=2 m=18
